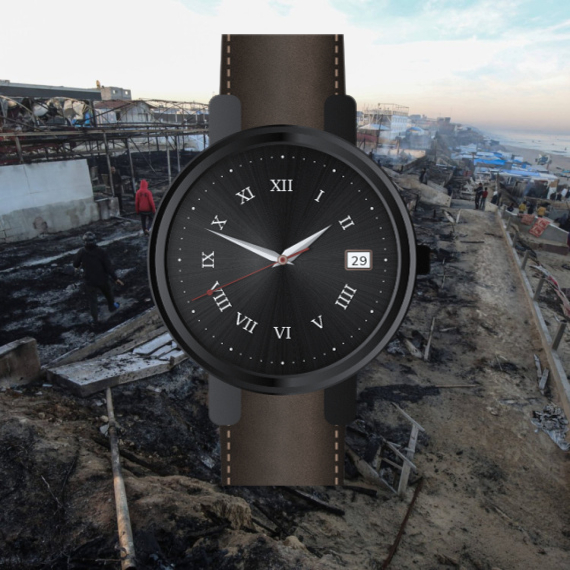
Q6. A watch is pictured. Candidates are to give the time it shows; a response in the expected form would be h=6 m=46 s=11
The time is h=1 m=48 s=41
